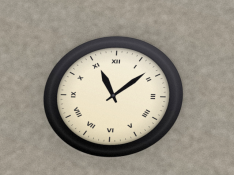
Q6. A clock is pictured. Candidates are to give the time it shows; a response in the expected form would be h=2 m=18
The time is h=11 m=8
